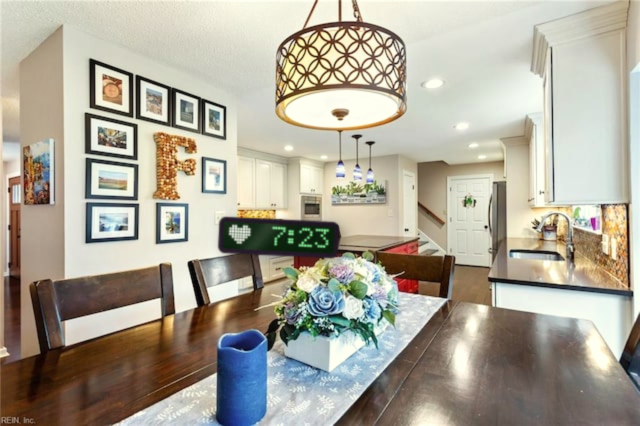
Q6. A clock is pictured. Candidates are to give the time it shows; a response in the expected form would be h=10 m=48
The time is h=7 m=23
